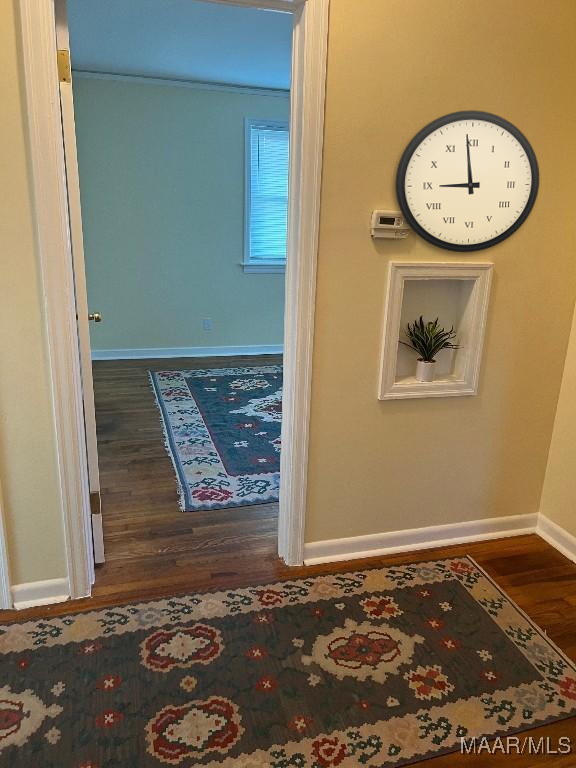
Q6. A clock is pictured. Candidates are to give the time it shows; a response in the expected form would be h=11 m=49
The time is h=8 m=59
